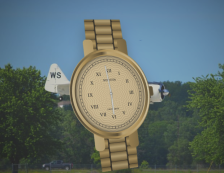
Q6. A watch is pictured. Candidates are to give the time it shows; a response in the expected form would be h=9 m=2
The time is h=5 m=59
